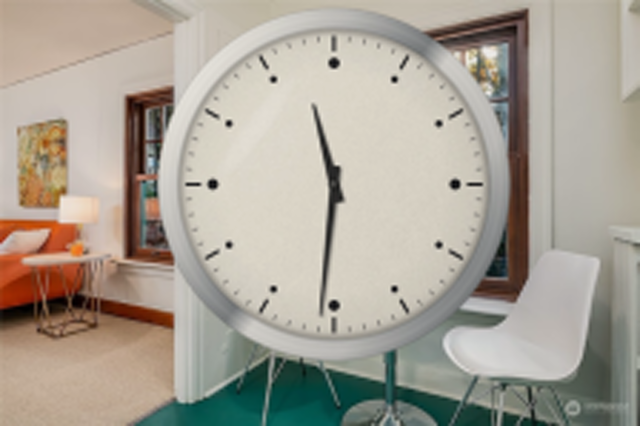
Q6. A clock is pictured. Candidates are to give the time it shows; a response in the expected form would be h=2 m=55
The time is h=11 m=31
